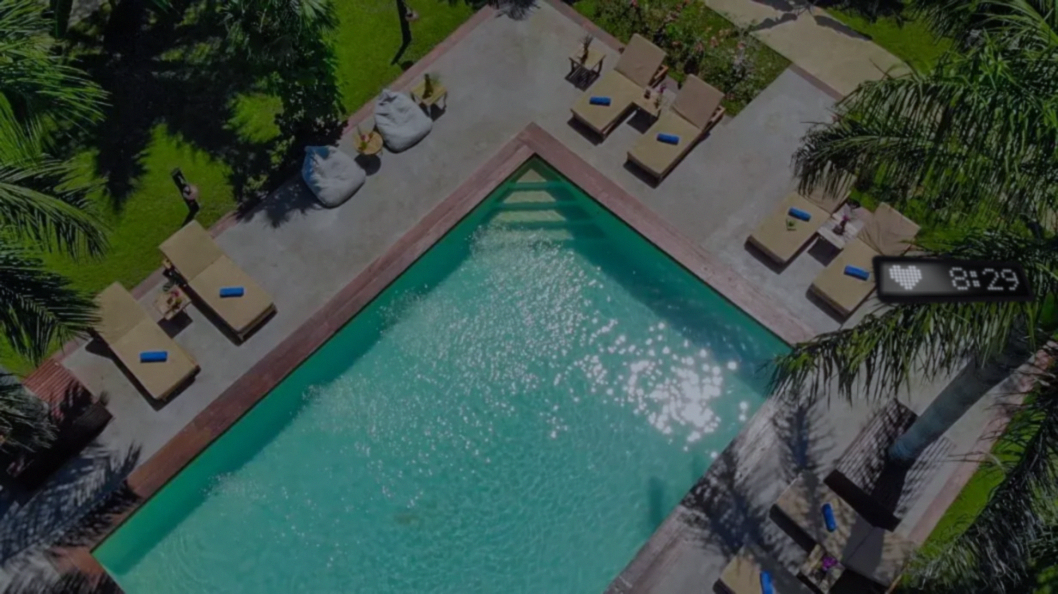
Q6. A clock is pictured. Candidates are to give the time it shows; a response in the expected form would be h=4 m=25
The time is h=8 m=29
